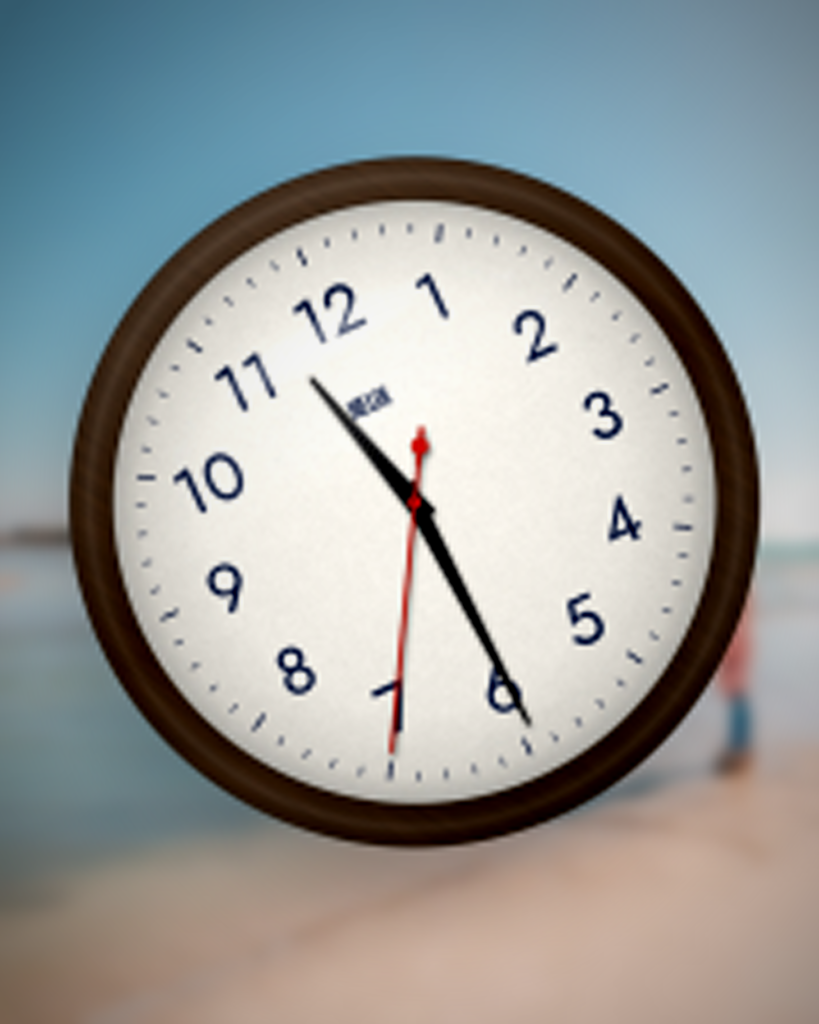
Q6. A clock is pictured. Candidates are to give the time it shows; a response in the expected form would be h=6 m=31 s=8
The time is h=11 m=29 s=35
